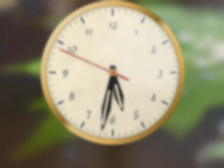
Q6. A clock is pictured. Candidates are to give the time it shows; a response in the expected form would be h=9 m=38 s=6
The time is h=5 m=31 s=49
